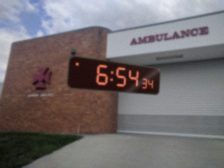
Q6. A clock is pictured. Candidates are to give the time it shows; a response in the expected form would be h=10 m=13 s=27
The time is h=6 m=54 s=34
